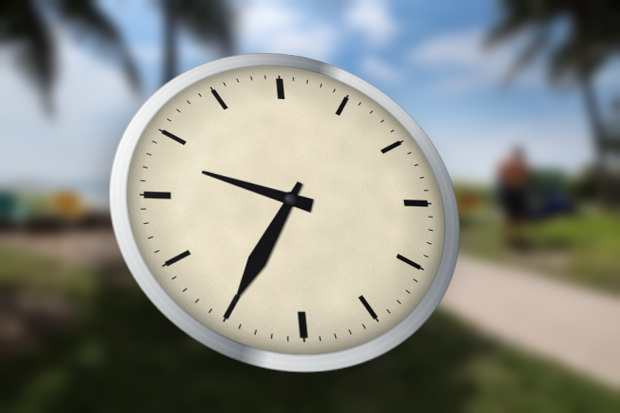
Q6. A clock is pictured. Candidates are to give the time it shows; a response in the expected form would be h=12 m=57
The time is h=9 m=35
